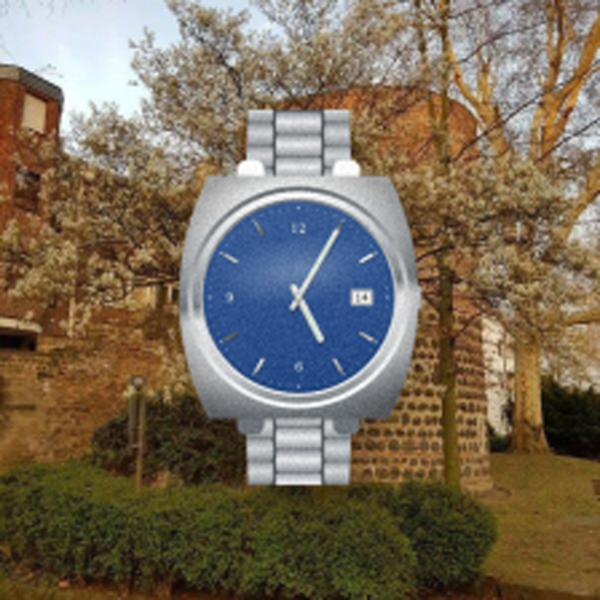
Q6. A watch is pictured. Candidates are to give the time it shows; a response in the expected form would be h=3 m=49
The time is h=5 m=5
